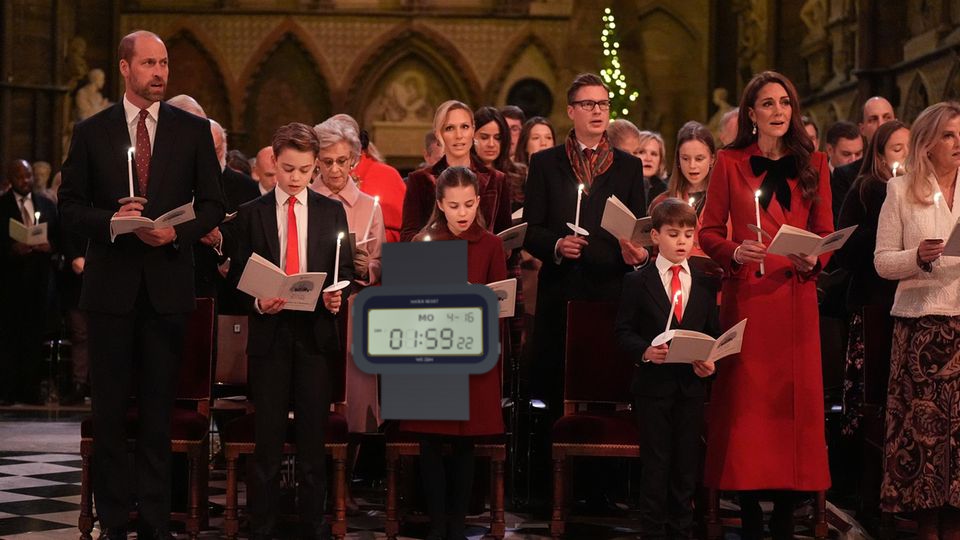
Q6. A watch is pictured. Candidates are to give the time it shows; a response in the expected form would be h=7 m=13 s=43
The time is h=1 m=59 s=22
